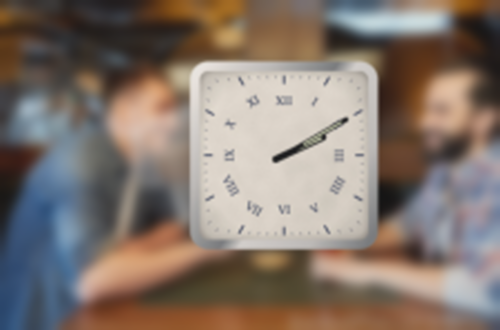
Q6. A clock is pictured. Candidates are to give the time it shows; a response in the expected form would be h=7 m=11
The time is h=2 m=10
